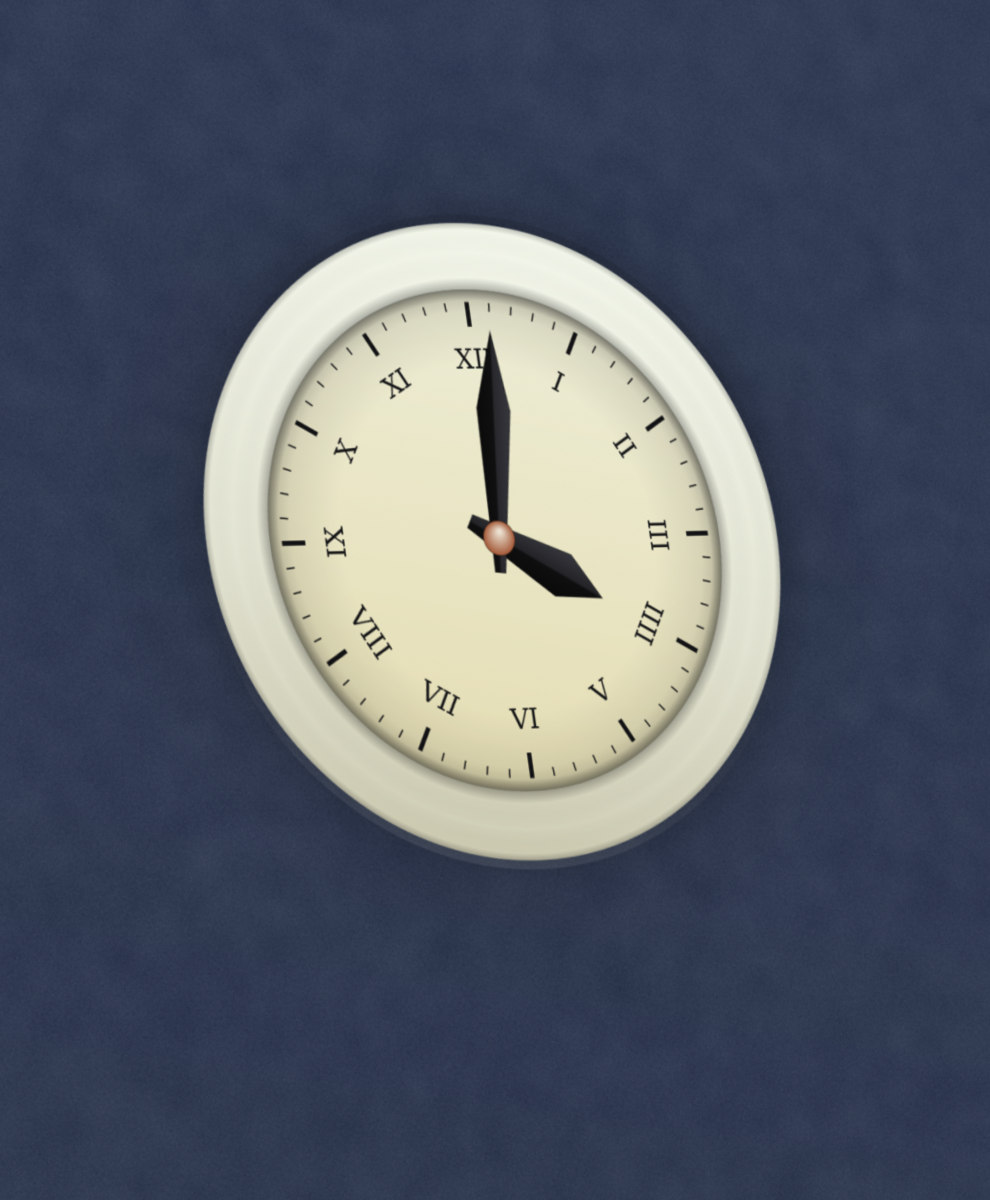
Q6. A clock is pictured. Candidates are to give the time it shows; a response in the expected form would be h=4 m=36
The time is h=4 m=1
